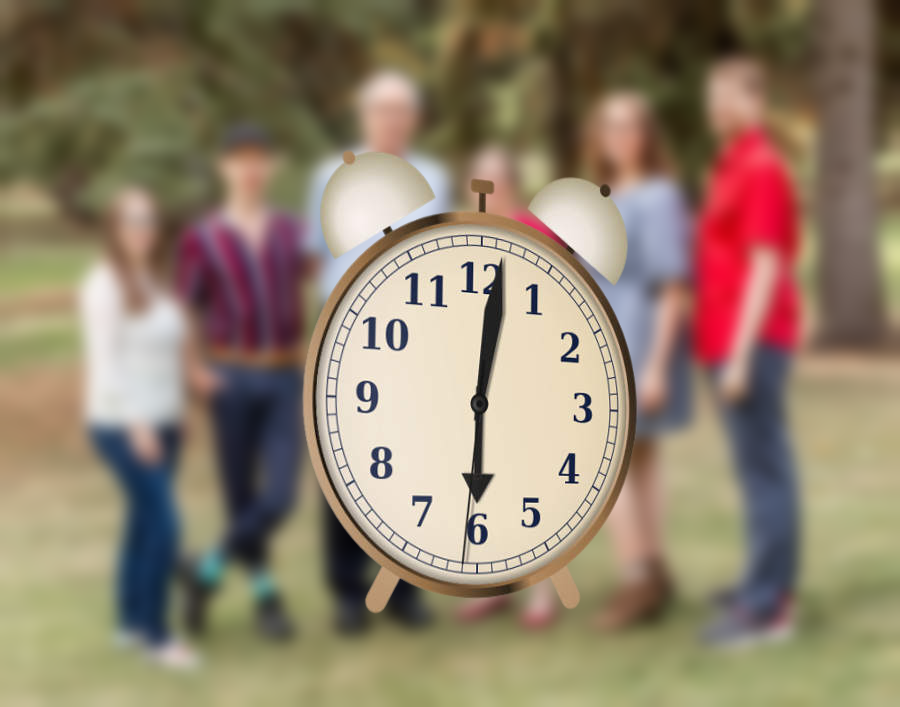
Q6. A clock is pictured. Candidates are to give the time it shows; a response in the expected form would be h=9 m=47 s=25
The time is h=6 m=1 s=31
